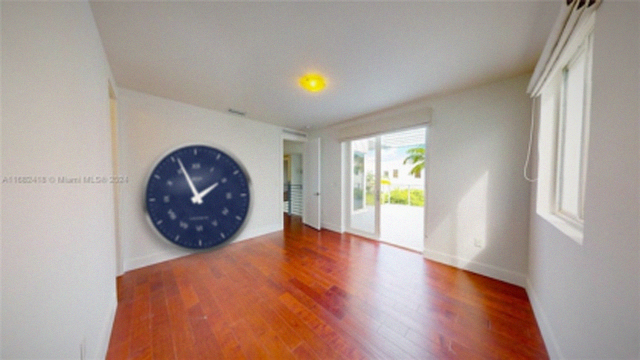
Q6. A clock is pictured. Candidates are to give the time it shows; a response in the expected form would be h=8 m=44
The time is h=1 m=56
